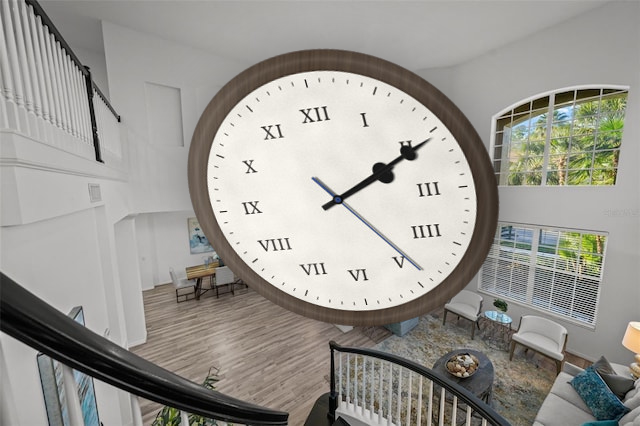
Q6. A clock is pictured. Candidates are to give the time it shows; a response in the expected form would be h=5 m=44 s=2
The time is h=2 m=10 s=24
